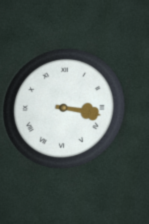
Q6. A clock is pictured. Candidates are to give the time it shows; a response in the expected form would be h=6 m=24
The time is h=3 m=17
